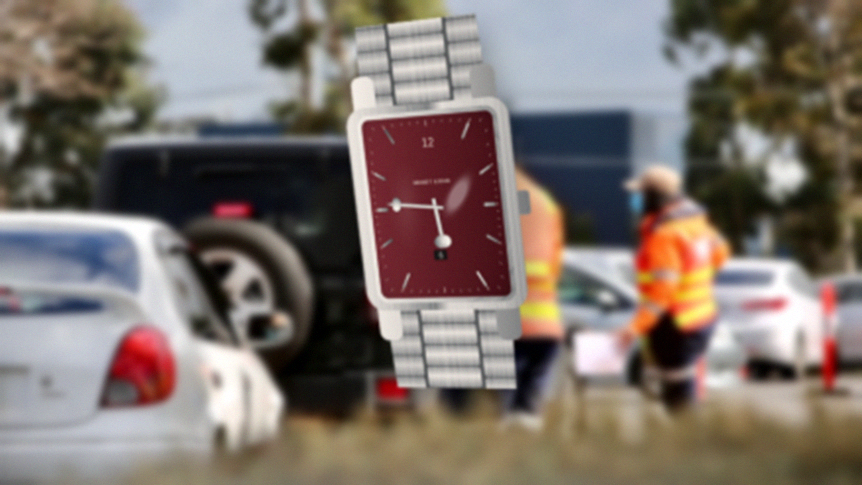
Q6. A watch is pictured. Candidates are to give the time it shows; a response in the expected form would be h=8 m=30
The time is h=5 m=46
